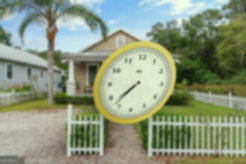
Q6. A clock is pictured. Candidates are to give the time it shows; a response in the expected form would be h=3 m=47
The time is h=7 m=37
